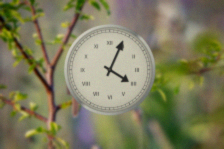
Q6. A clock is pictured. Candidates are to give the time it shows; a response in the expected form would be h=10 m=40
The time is h=4 m=4
